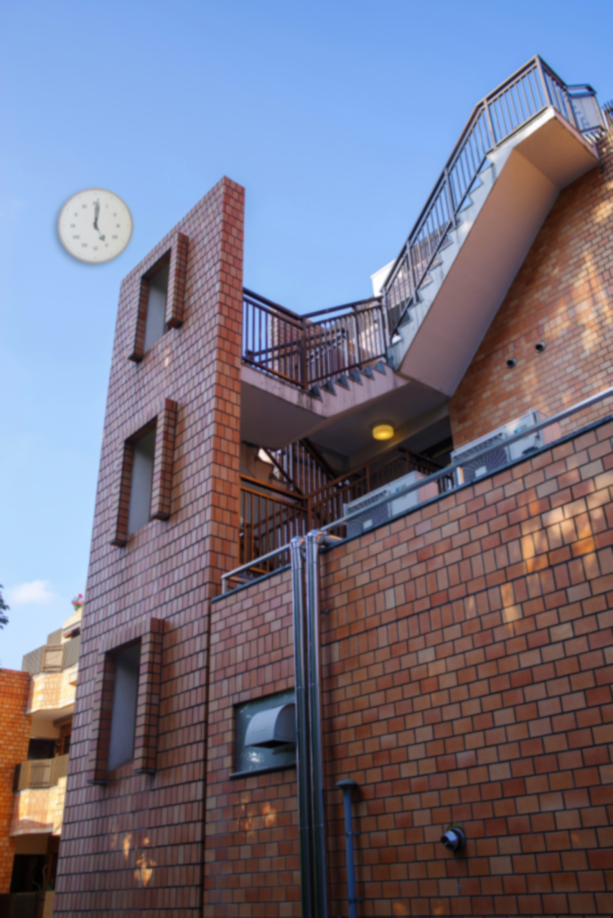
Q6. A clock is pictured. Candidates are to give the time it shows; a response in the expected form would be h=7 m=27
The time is h=5 m=1
